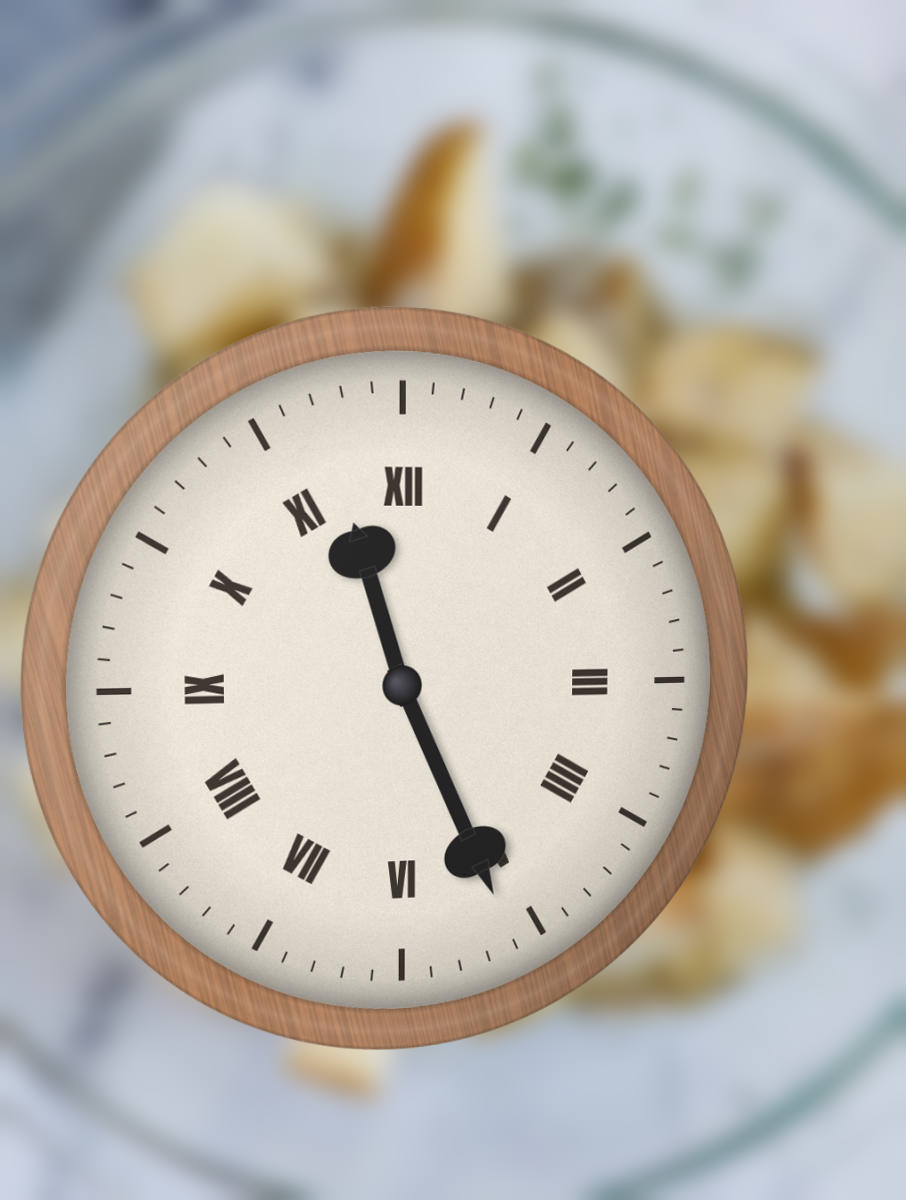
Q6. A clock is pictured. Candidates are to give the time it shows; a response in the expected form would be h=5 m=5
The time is h=11 m=26
